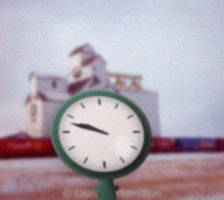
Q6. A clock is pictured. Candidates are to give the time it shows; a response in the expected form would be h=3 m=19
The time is h=9 m=48
